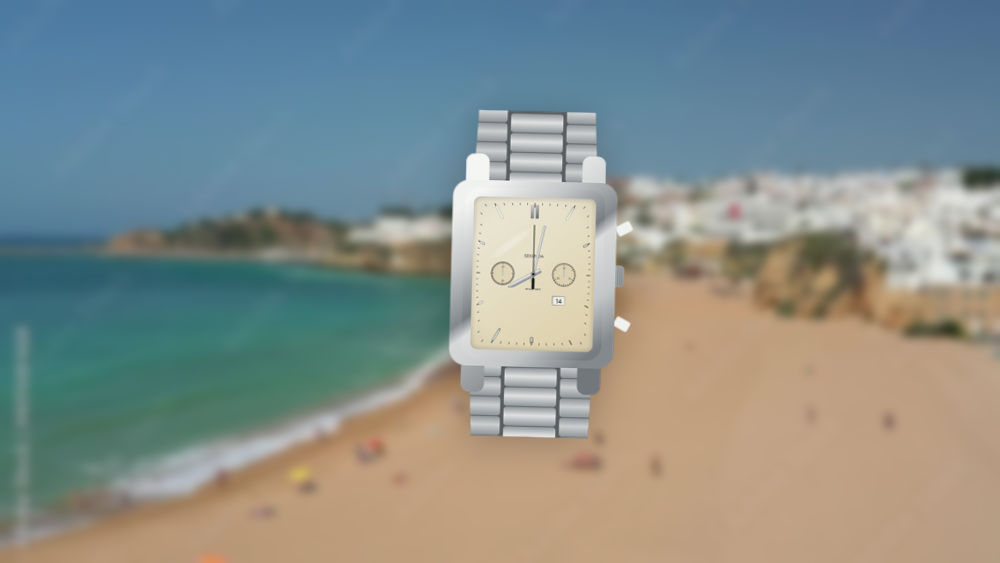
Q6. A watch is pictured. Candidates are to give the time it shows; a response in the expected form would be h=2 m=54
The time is h=8 m=2
